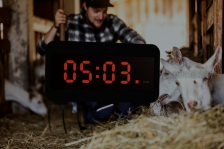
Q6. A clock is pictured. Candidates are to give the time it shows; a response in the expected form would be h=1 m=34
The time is h=5 m=3
